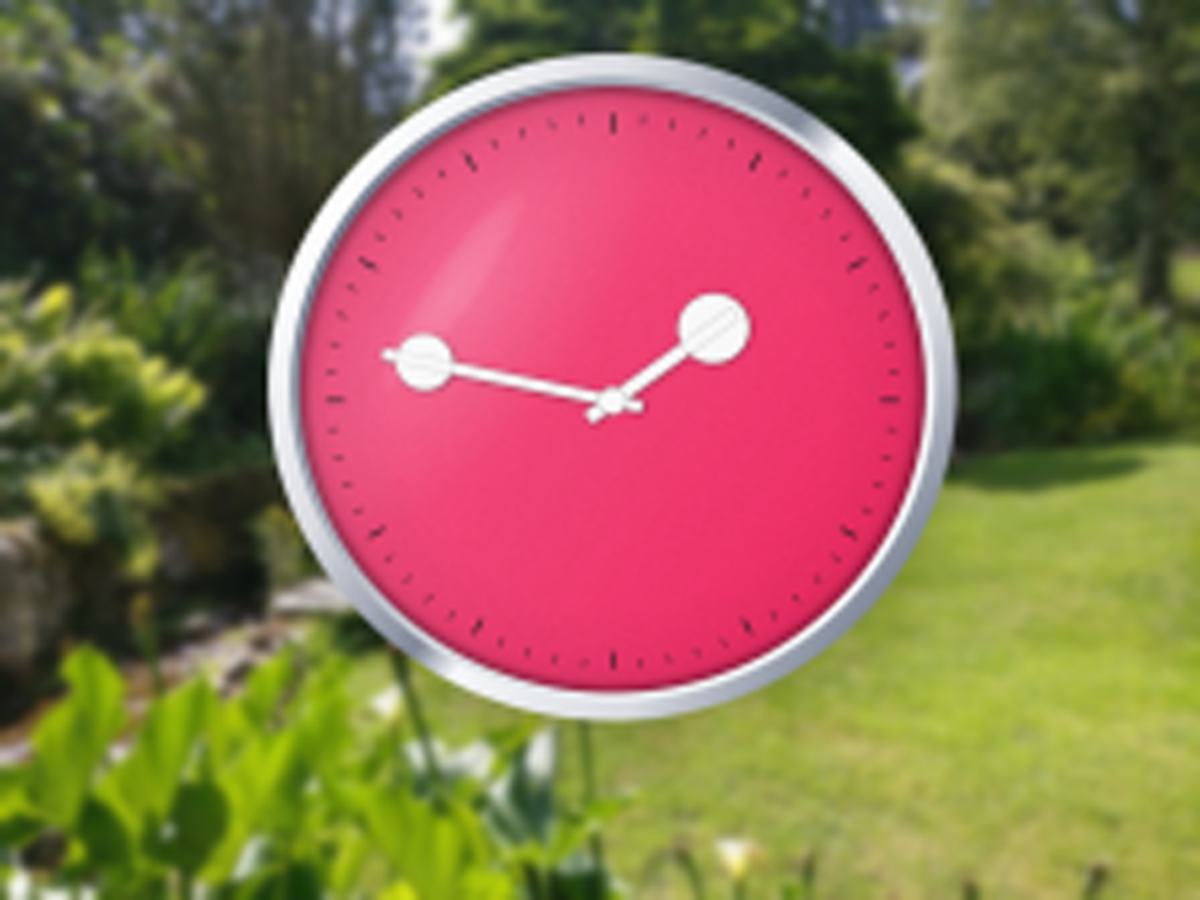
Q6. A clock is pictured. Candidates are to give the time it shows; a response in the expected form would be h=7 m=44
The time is h=1 m=47
